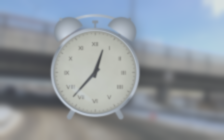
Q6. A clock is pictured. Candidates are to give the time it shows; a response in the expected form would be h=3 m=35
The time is h=12 m=37
